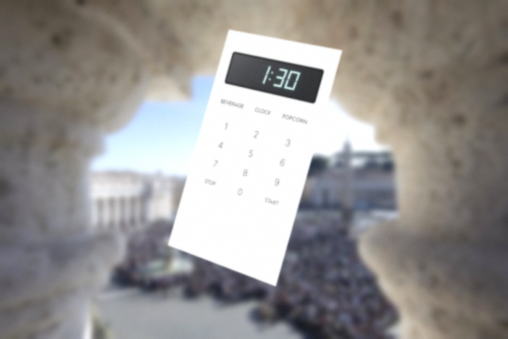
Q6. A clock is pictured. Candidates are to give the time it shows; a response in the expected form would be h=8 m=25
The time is h=1 m=30
